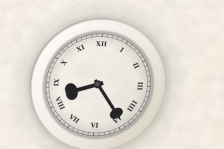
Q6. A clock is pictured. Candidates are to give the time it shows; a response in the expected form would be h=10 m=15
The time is h=8 m=24
